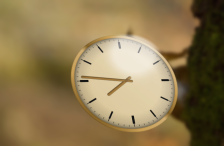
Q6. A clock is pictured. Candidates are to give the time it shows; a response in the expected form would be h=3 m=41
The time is h=7 m=46
